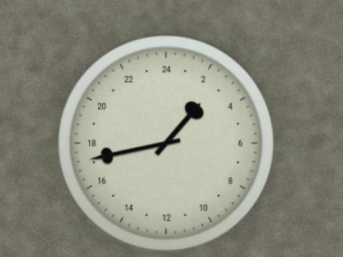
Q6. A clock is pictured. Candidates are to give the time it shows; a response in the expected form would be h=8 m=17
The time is h=2 m=43
